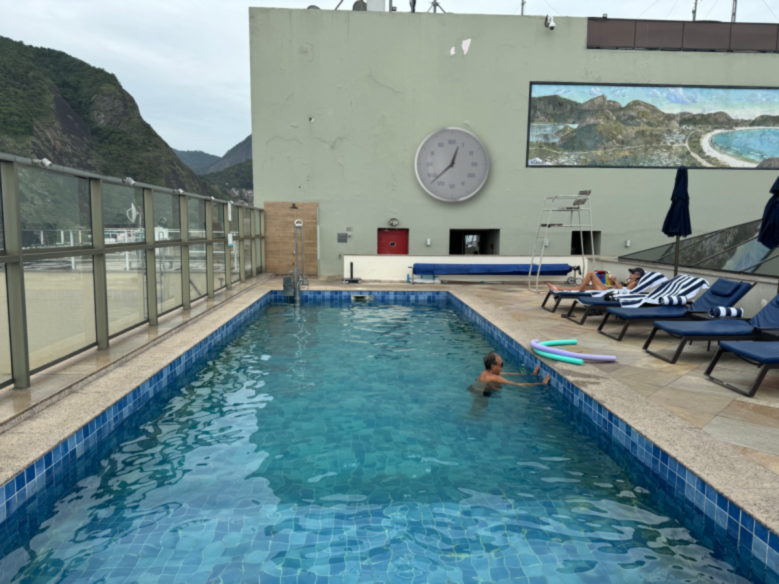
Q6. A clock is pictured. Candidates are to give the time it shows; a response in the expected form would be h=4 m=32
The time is h=12 m=38
